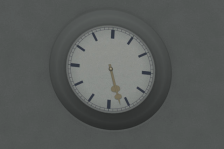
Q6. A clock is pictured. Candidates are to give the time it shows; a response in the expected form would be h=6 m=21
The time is h=5 m=27
